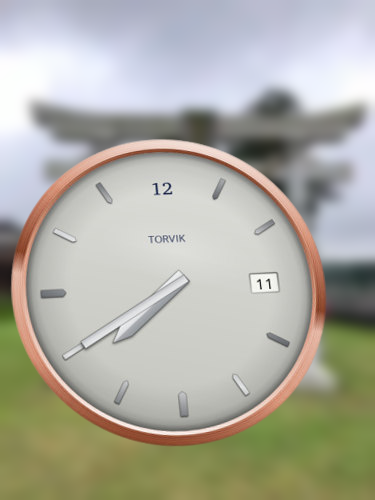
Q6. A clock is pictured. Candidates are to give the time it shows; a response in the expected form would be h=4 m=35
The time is h=7 m=40
